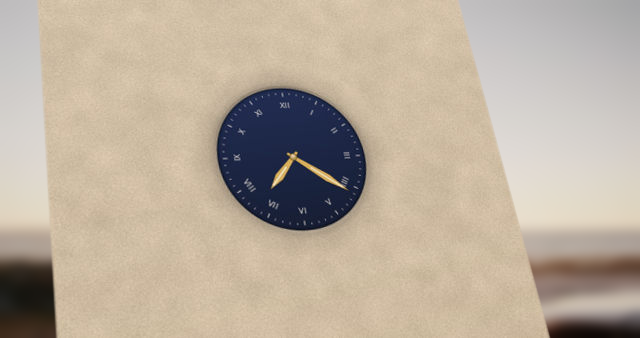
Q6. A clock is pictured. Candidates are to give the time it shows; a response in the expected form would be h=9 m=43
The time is h=7 m=21
